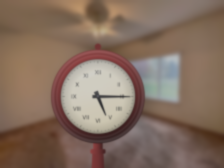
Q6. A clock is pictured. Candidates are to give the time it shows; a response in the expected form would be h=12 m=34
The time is h=5 m=15
